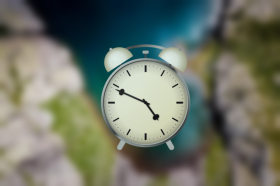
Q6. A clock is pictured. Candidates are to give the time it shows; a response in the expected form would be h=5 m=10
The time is h=4 m=49
